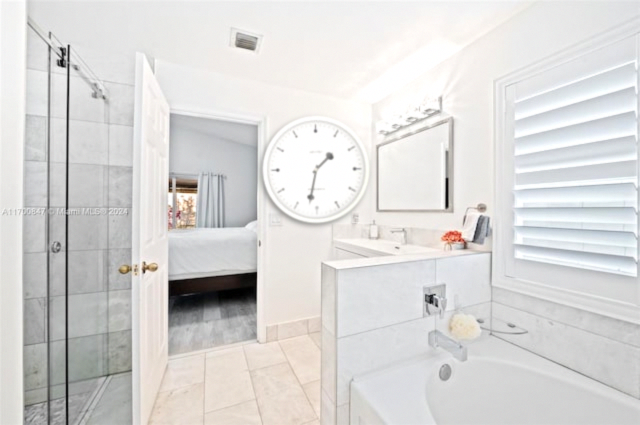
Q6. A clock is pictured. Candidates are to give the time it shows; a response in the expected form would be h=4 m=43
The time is h=1 m=32
